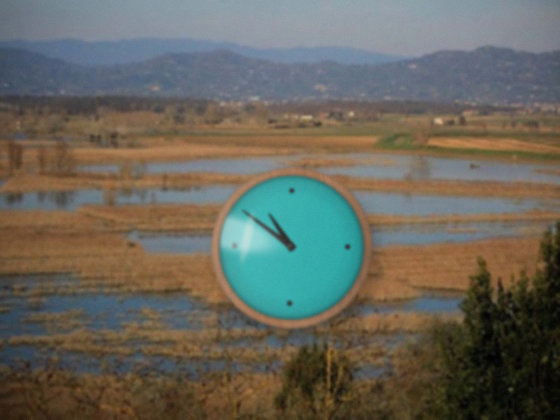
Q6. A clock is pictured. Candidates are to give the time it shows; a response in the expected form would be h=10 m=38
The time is h=10 m=51
